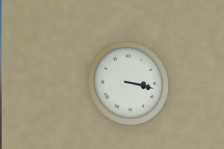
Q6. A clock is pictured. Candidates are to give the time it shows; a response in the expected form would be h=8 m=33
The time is h=3 m=17
